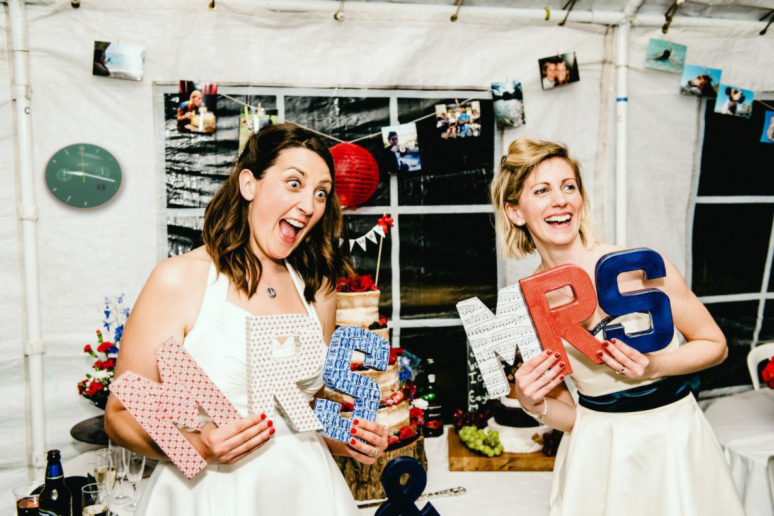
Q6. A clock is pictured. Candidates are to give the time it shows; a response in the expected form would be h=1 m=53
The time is h=9 m=18
